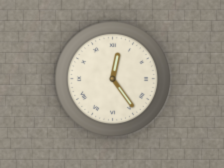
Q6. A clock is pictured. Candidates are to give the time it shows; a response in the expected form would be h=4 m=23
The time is h=12 m=24
